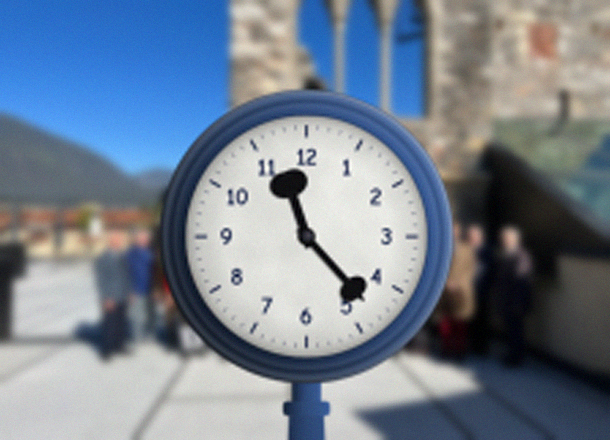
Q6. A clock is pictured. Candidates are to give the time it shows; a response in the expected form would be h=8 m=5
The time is h=11 m=23
